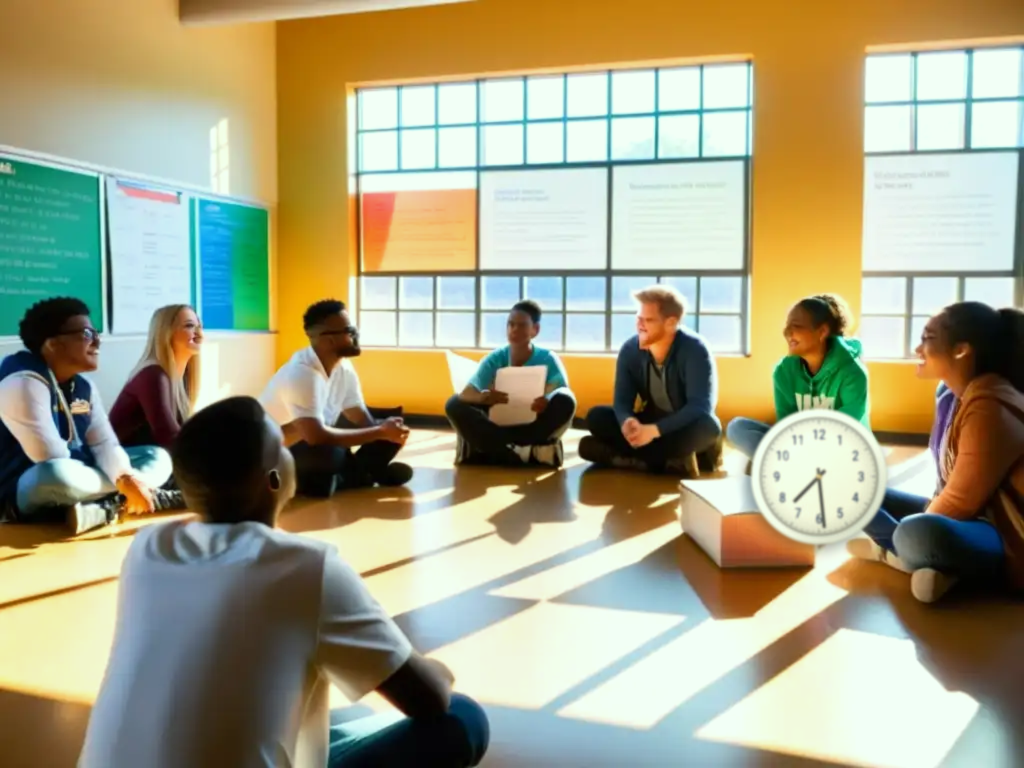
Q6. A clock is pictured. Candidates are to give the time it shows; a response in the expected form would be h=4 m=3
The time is h=7 m=29
